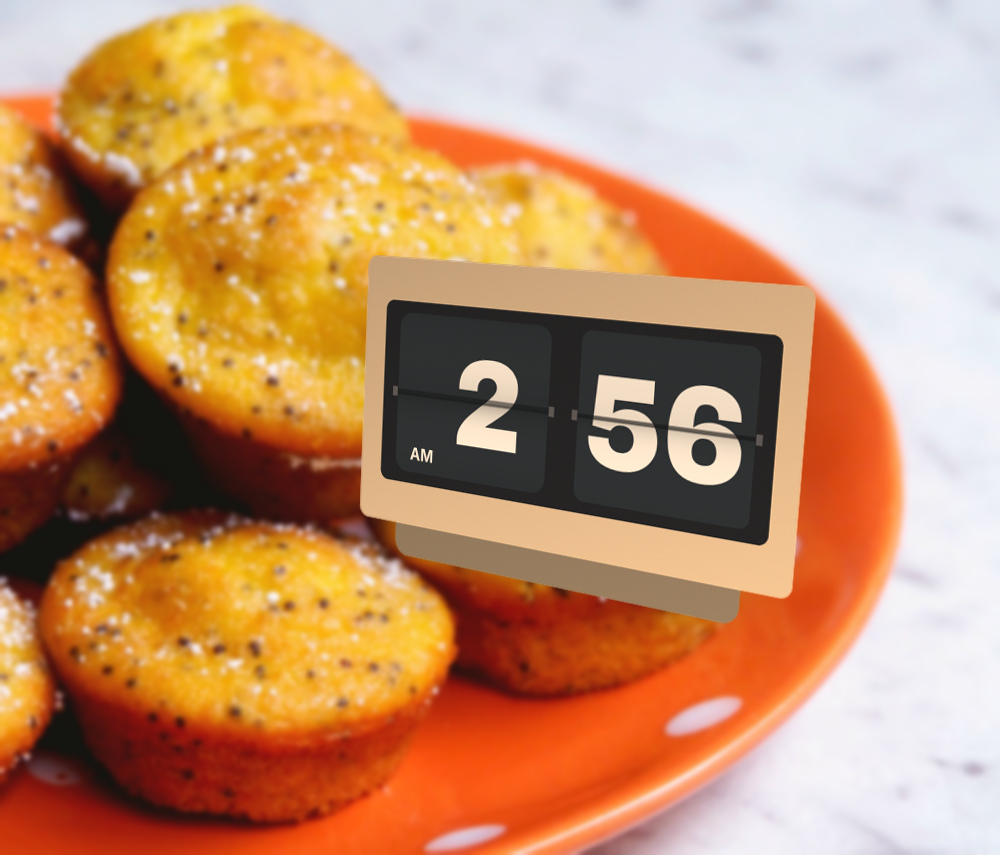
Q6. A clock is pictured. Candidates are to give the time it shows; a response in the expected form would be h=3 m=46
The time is h=2 m=56
